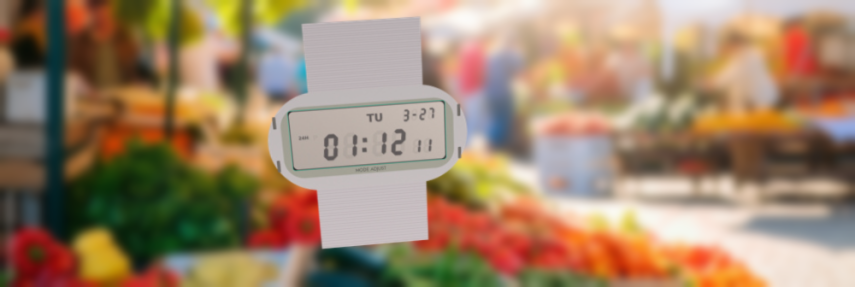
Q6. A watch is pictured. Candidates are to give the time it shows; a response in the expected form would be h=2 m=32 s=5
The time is h=1 m=12 s=11
